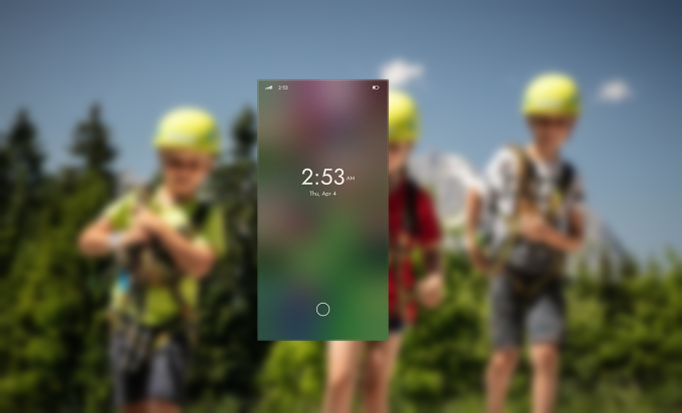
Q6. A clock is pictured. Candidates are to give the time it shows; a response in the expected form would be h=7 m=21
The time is h=2 m=53
